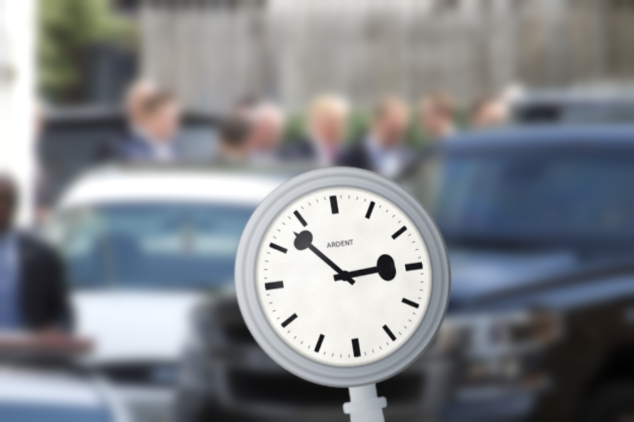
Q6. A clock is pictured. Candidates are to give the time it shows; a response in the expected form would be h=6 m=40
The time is h=2 m=53
